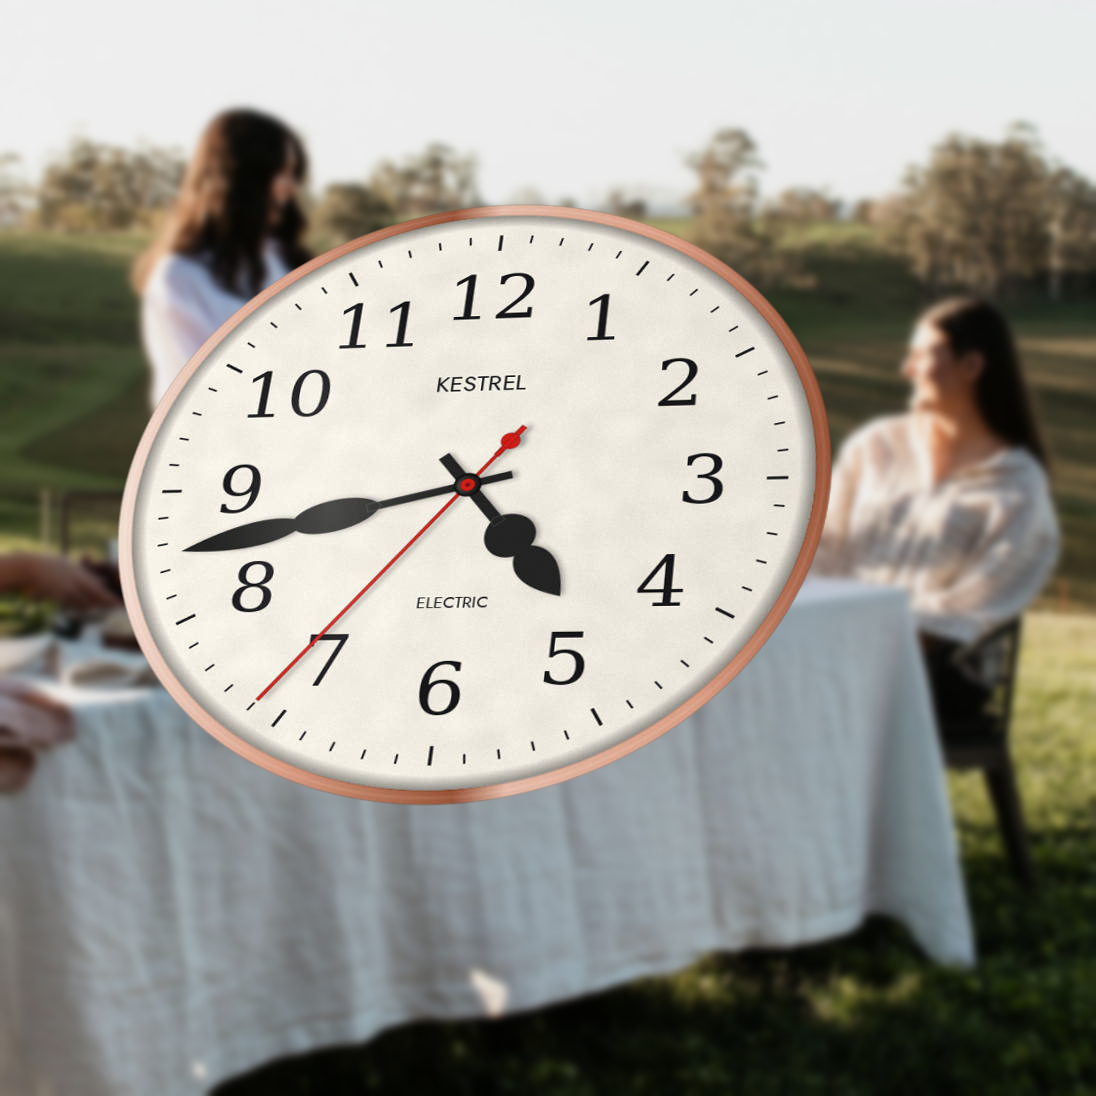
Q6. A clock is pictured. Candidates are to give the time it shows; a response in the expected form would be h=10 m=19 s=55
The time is h=4 m=42 s=36
